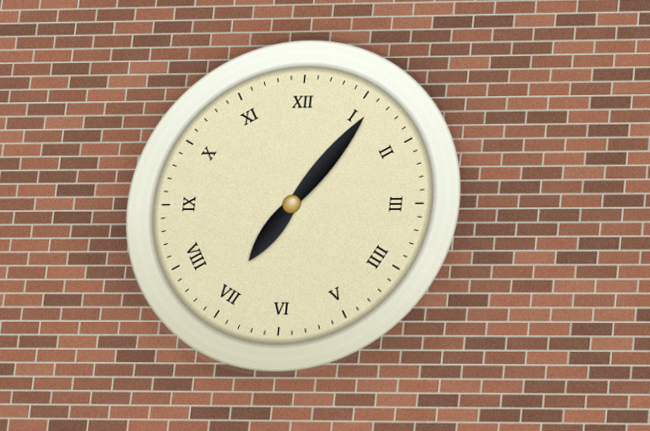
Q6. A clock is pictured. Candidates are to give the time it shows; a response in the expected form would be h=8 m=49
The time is h=7 m=6
